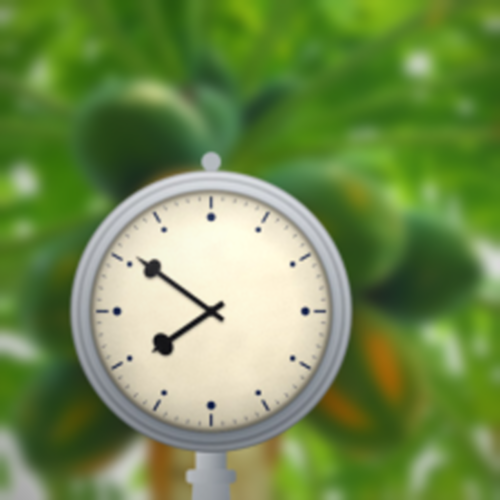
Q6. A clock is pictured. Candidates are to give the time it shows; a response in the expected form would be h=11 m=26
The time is h=7 m=51
